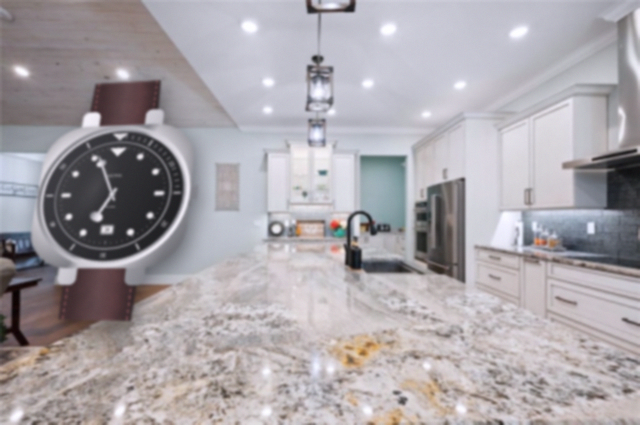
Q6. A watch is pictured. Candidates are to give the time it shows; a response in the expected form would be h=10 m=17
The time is h=6 m=56
